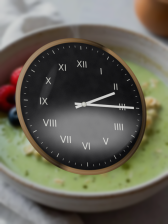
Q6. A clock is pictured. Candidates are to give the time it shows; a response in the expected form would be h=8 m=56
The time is h=2 m=15
